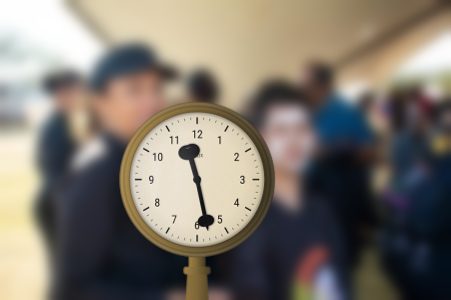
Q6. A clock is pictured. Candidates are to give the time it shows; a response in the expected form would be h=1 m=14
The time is h=11 m=28
